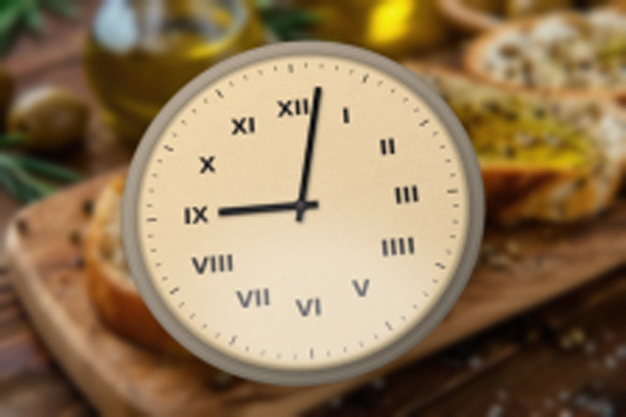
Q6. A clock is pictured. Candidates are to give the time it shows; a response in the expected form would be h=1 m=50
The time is h=9 m=2
